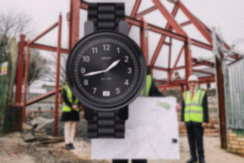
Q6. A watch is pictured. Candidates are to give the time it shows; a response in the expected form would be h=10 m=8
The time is h=1 m=43
